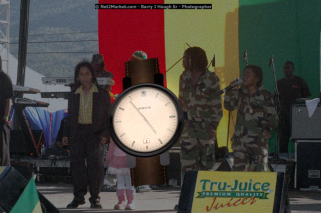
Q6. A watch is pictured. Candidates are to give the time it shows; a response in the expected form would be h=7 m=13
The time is h=4 m=54
